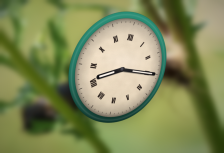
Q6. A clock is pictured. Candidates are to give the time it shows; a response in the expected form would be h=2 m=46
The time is h=8 m=15
